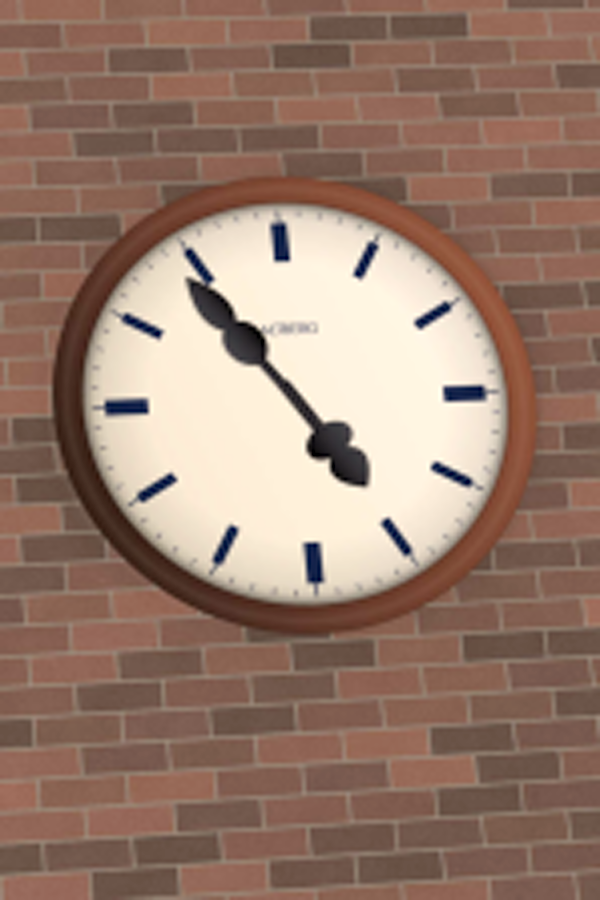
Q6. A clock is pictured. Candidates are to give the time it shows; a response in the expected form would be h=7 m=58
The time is h=4 m=54
